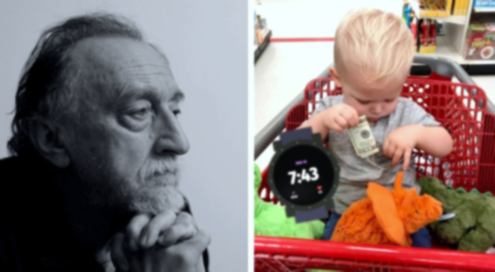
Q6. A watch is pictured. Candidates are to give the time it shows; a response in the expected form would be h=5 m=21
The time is h=7 m=43
